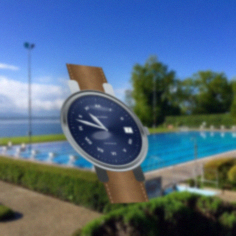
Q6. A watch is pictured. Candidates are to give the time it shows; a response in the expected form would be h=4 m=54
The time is h=10 m=48
